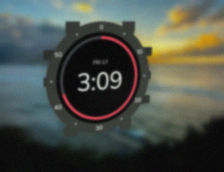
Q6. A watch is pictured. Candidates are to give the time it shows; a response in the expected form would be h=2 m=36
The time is h=3 m=9
